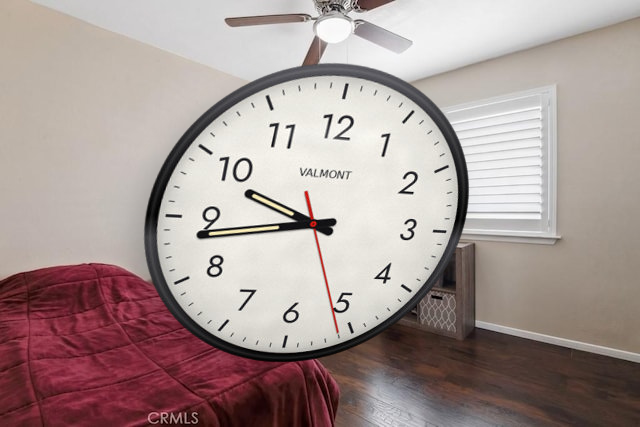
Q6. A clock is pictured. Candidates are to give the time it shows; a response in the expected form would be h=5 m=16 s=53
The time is h=9 m=43 s=26
